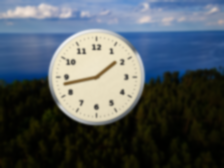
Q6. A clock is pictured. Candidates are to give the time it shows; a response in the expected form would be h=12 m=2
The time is h=1 m=43
